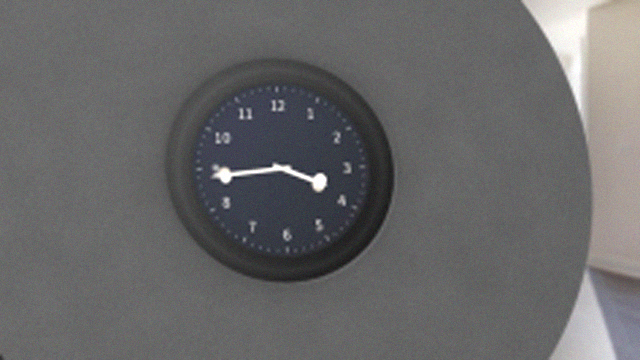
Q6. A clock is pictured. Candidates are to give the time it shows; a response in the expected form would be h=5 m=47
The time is h=3 m=44
